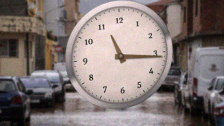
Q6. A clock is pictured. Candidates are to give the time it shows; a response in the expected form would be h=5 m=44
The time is h=11 m=16
